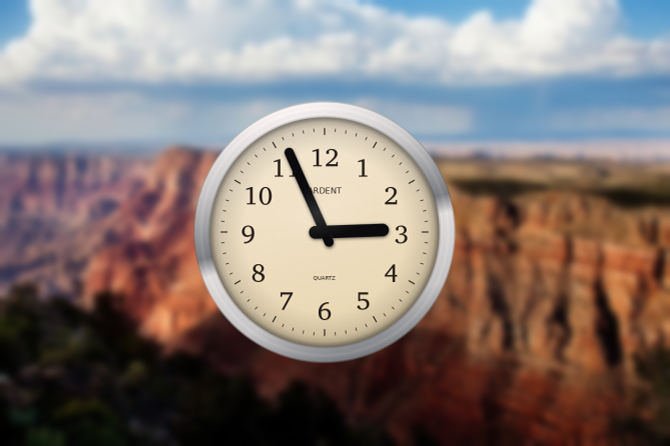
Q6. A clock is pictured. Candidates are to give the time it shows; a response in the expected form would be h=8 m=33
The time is h=2 m=56
